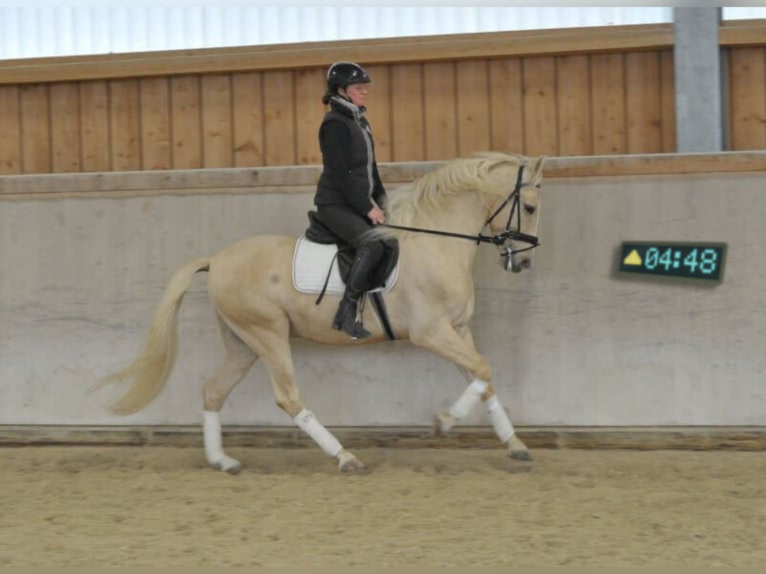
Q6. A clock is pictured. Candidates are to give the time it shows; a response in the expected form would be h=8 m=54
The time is h=4 m=48
